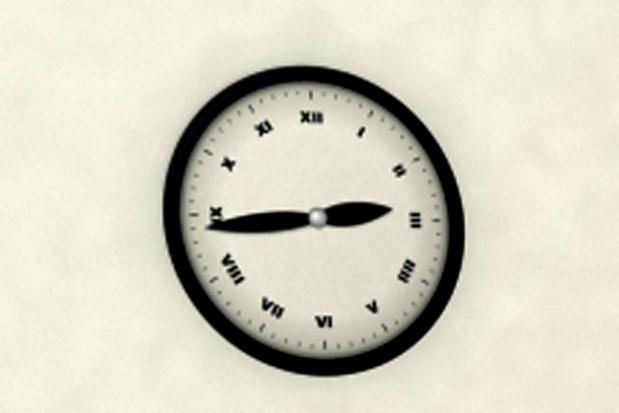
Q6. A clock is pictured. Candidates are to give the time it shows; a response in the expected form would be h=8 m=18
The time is h=2 m=44
